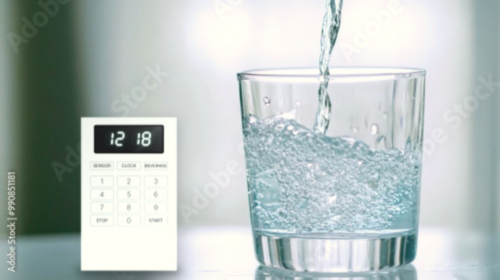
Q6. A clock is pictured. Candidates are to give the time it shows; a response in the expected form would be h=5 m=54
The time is h=12 m=18
